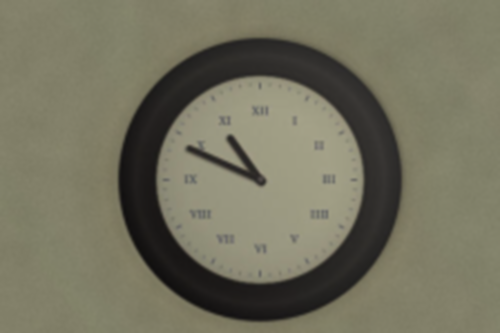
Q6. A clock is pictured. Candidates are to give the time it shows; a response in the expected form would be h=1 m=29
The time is h=10 m=49
